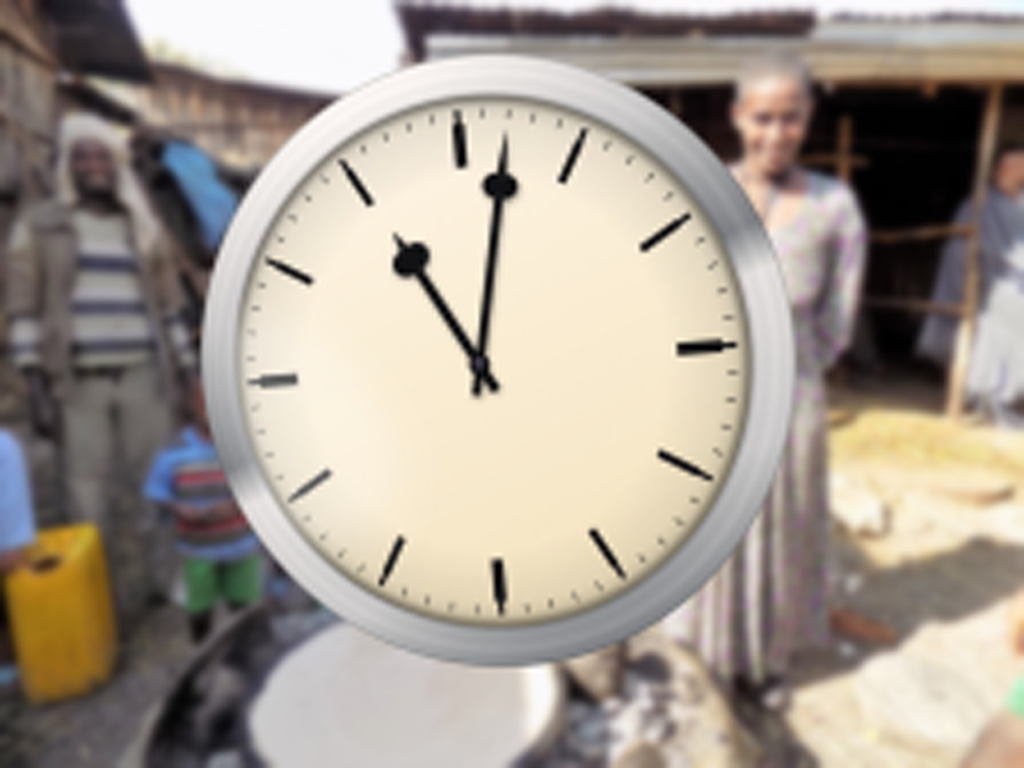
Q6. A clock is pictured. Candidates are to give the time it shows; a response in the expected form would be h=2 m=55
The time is h=11 m=2
